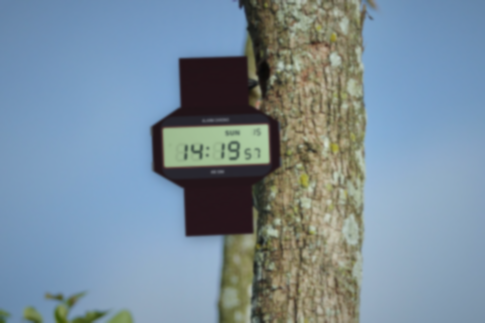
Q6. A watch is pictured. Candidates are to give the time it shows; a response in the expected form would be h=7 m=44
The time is h=14 m=19
